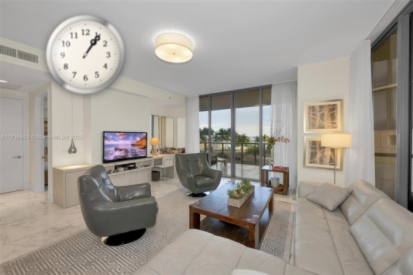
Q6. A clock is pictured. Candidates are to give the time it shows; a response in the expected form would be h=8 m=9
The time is h=1 m=6
